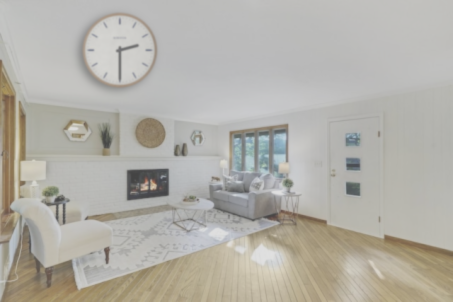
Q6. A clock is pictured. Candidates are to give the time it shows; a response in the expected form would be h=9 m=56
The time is h=2 m=30
